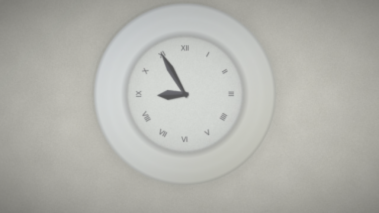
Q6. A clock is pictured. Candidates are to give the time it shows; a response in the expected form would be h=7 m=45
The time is h=8 m=55
